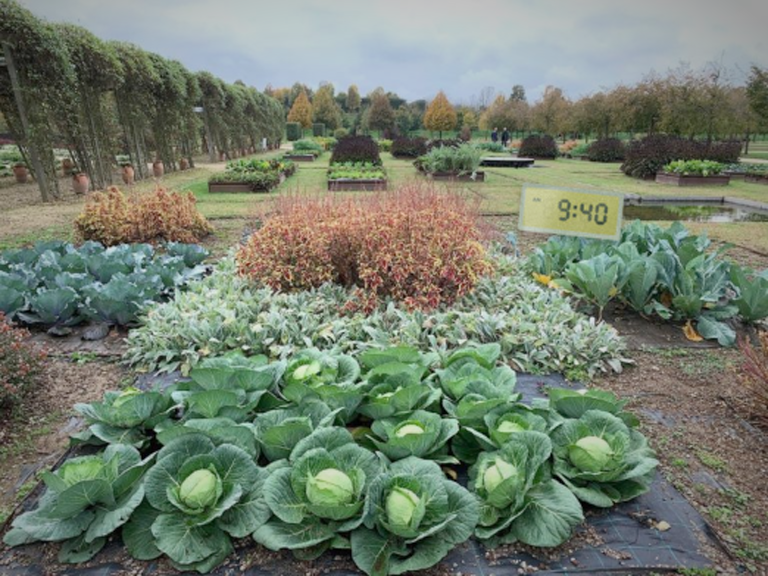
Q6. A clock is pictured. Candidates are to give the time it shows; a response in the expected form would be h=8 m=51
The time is h=9 m=40
